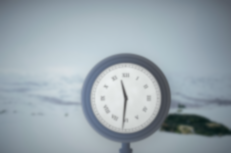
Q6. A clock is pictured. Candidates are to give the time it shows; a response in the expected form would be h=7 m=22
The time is h=11 m=31
